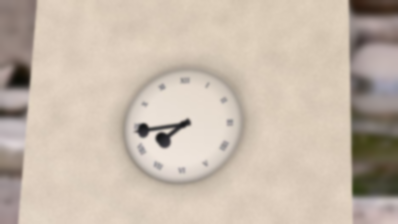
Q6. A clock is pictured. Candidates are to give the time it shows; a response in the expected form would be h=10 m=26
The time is h=7 m=44
